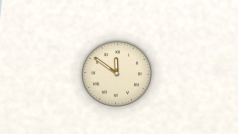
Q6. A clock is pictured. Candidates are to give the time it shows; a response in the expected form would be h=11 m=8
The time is h=11 m=51
